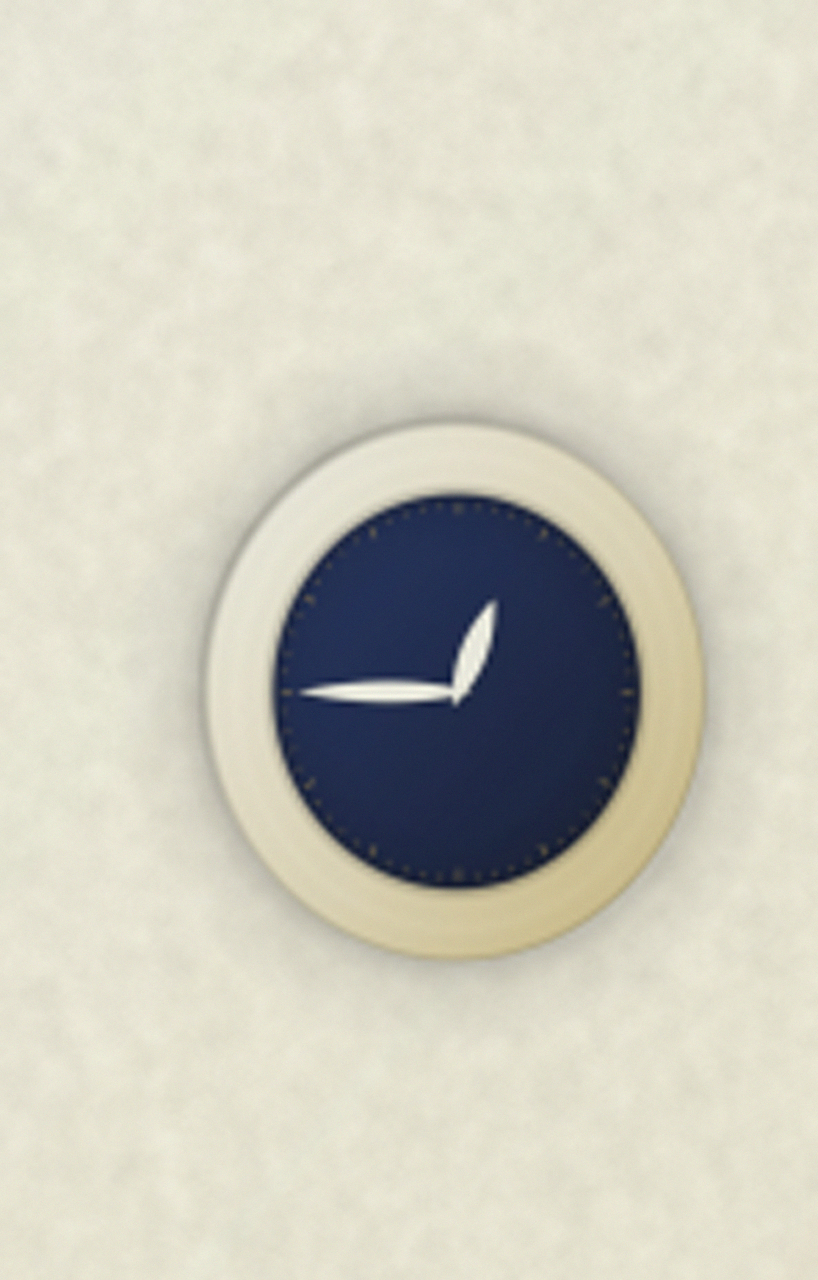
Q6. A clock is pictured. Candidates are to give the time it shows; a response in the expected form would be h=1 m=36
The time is h=12 m=45
